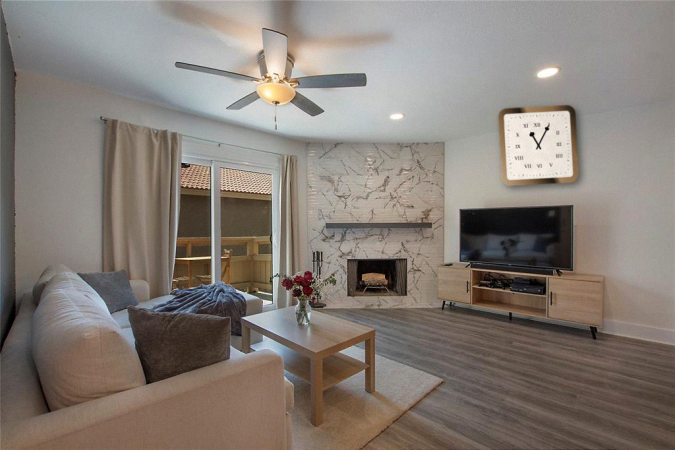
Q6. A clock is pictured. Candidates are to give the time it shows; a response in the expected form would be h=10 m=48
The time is h=11 m=5
